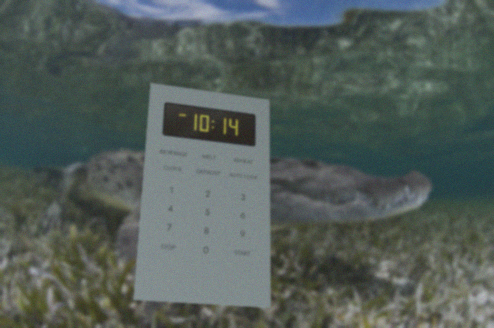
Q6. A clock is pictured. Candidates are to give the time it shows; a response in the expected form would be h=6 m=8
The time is h=10 m=14
